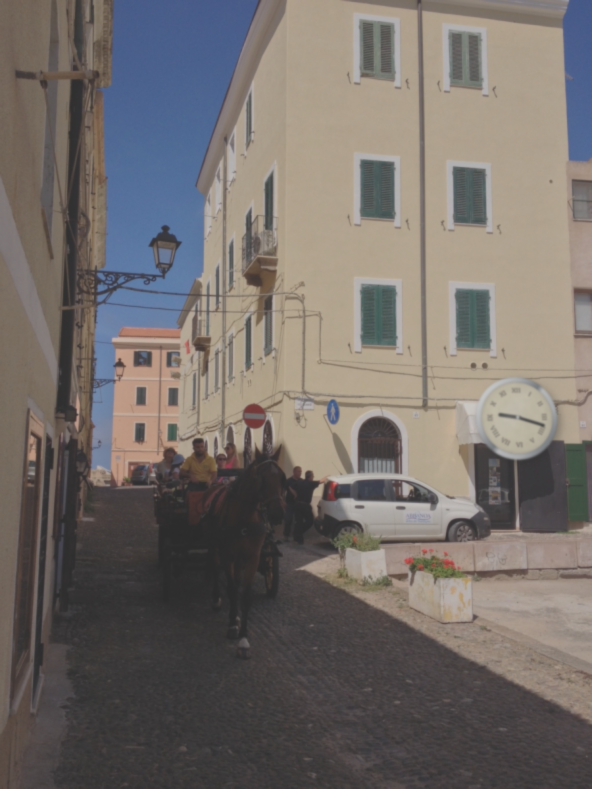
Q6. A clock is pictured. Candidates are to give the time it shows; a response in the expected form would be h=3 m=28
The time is h=9 m=18
